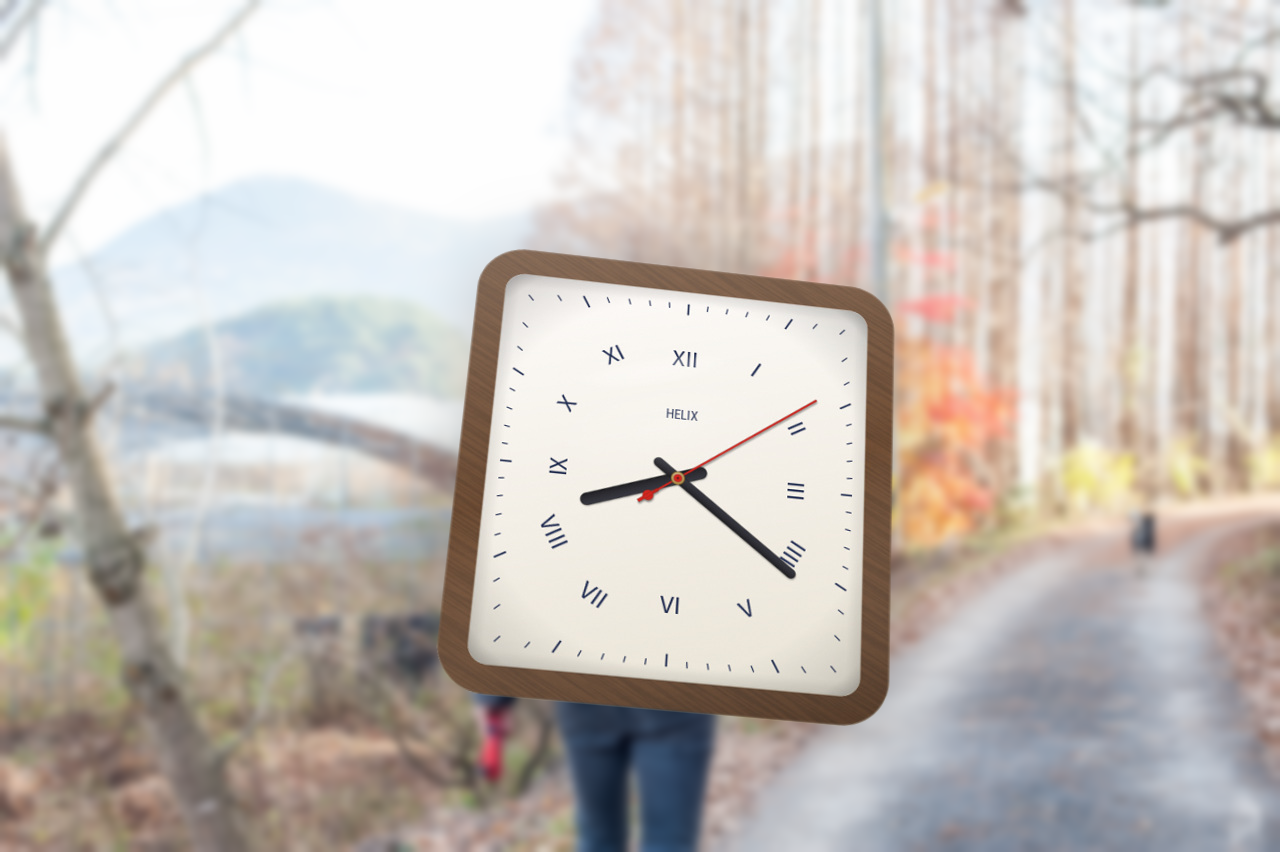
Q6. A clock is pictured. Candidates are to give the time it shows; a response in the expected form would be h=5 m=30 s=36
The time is h=8 m=21 s=9
